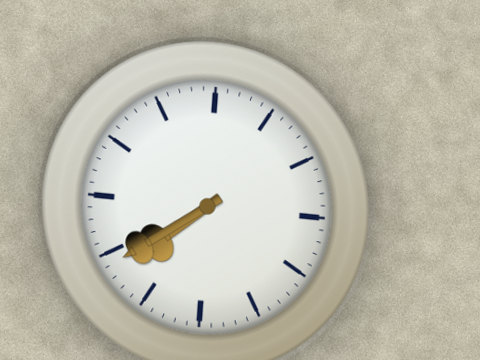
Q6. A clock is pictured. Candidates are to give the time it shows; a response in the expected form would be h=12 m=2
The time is h=7 m=39
